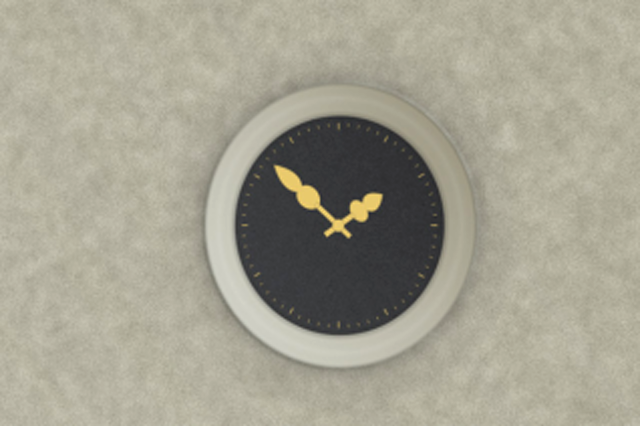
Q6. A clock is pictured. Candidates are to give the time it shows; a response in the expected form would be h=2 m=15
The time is h=1 m=52
